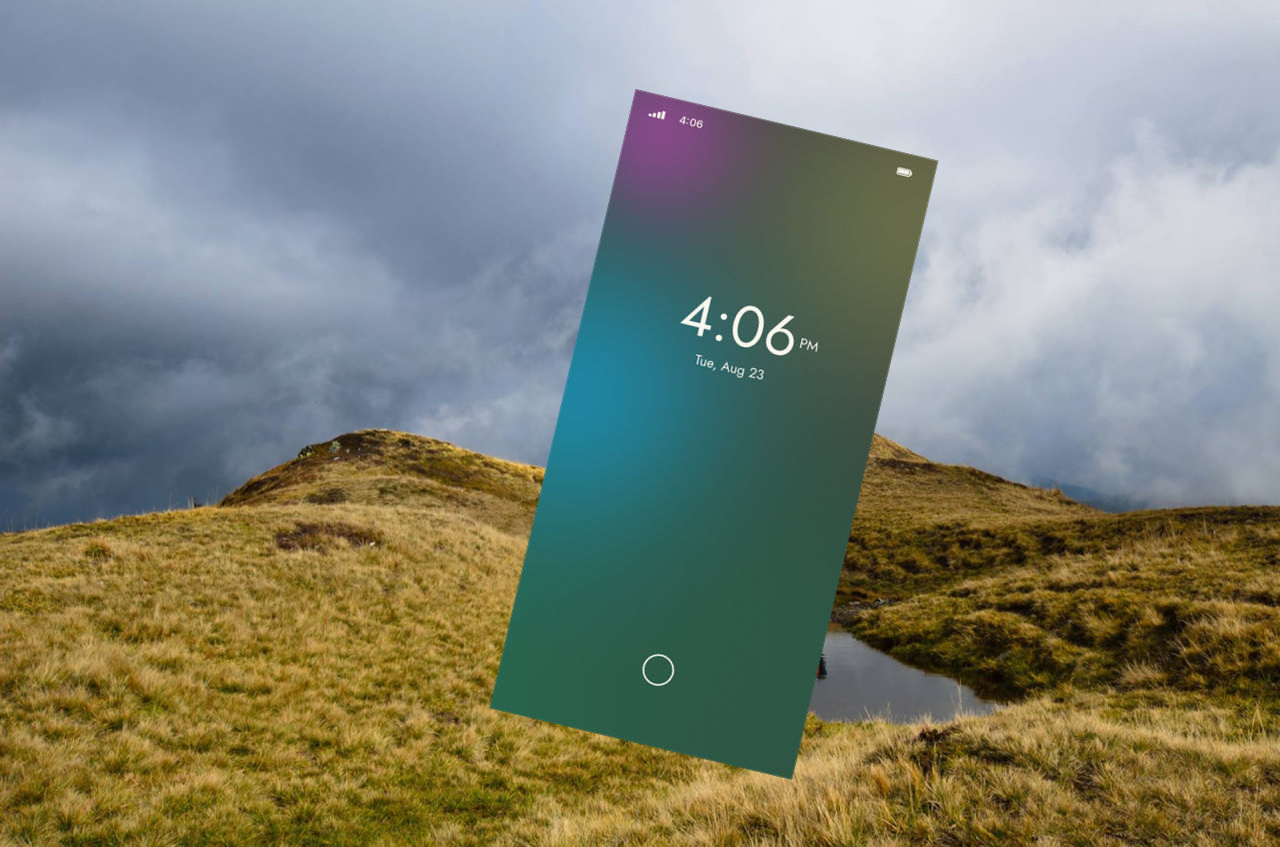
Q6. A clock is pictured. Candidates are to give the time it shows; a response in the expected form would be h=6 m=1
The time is h=4 m=6
